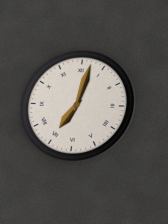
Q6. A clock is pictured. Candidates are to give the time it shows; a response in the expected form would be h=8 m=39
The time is h=7 m=2
